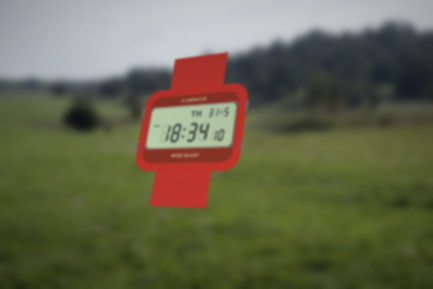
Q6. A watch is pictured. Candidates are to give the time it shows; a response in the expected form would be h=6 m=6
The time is h=18 m=34
